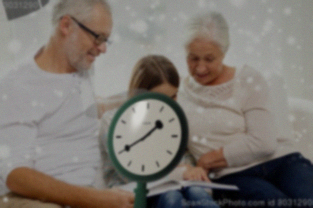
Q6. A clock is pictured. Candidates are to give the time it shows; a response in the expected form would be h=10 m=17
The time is h=1 m=40
